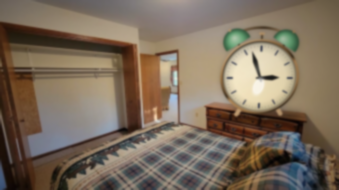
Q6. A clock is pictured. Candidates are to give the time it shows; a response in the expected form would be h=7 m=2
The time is h=2 m=57
